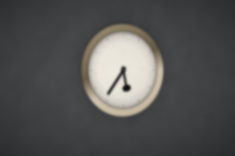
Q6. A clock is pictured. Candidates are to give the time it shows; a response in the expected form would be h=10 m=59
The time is h=5 m=36
